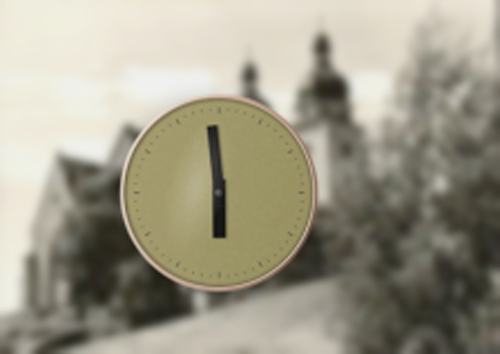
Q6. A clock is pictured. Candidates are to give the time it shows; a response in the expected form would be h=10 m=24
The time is h=5 m=59
